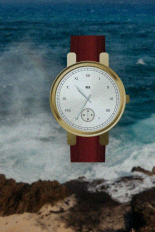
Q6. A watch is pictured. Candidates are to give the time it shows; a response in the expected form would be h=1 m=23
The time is h=10 m=35
